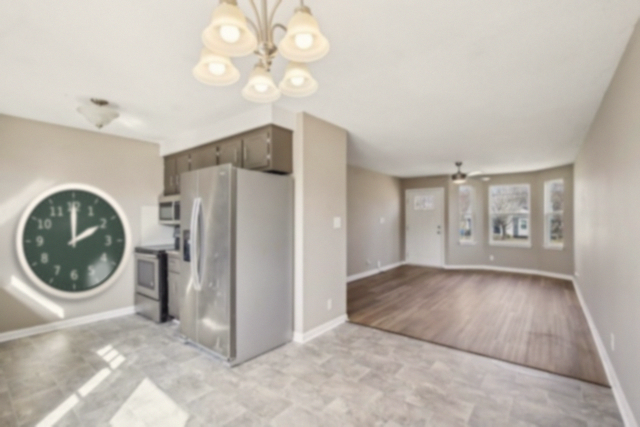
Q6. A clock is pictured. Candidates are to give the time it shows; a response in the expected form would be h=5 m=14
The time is h=2 m=0
